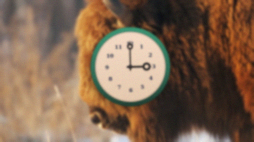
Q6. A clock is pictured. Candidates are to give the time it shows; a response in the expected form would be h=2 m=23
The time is h=3 m=0
